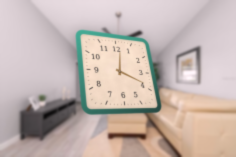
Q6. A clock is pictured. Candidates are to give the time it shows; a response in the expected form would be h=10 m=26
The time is h=12 m=19
